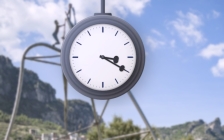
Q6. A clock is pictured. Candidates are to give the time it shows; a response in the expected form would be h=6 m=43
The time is h=3 m=20
